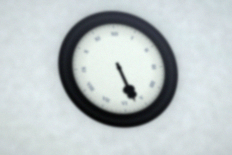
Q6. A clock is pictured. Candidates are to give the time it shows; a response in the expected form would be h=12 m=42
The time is h=5 m=27
